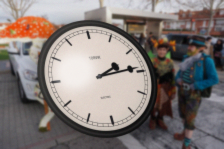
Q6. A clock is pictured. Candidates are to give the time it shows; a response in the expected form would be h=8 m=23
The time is h=2 m=14
